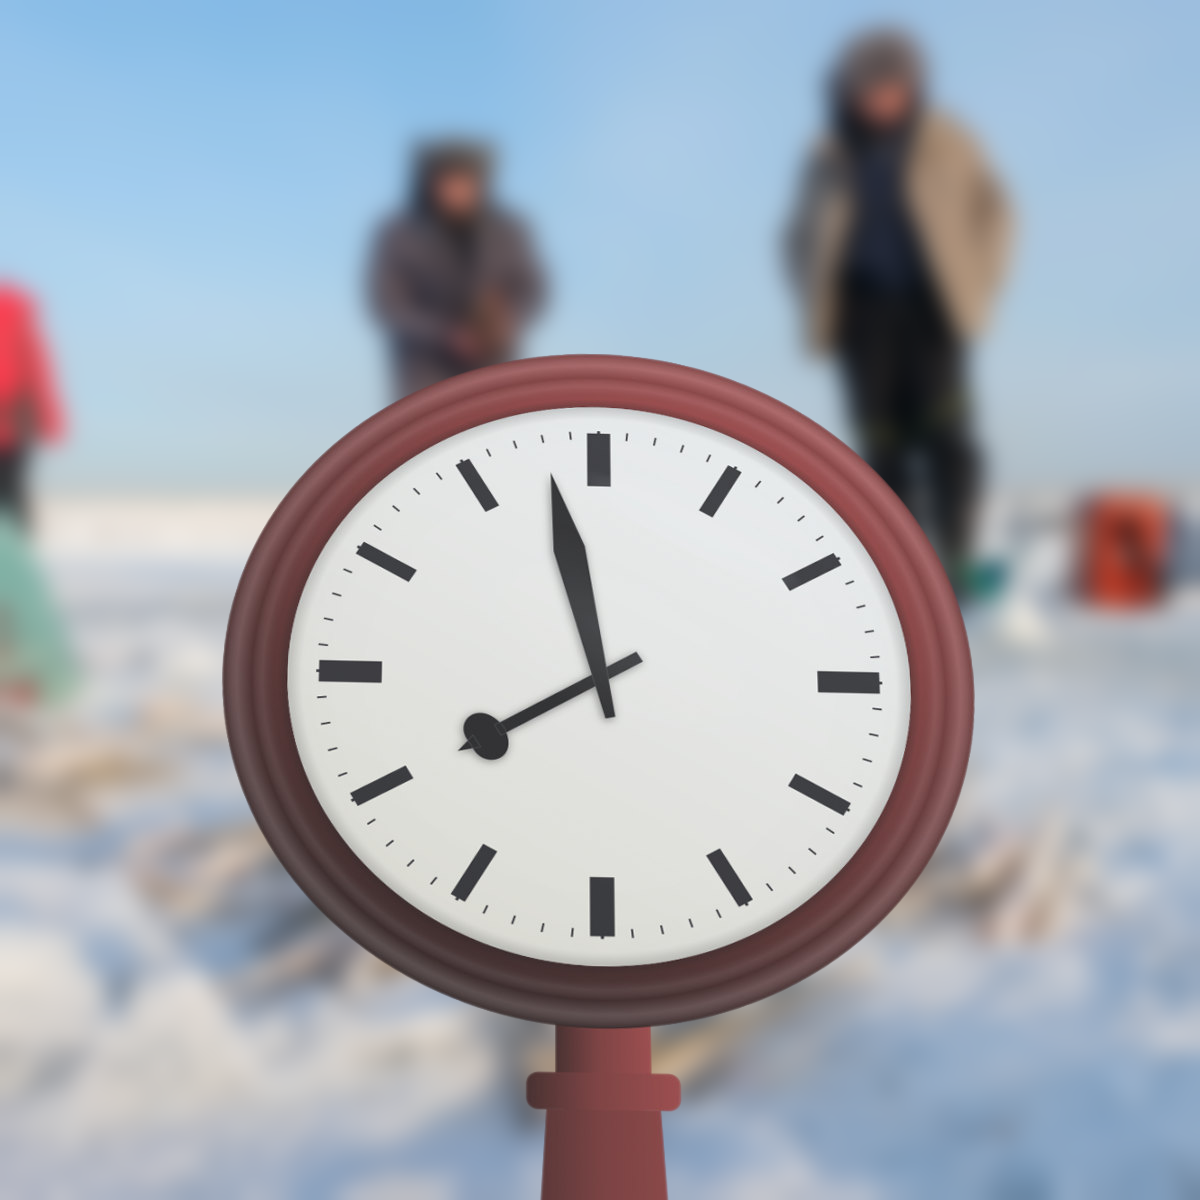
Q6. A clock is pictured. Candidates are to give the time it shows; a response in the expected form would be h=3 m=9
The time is h=7 m=58
